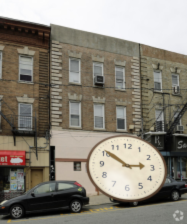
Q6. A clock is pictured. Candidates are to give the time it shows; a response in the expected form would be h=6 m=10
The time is h=2 m=51
